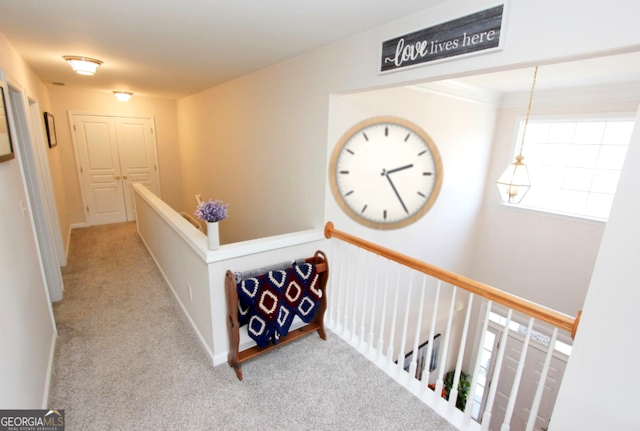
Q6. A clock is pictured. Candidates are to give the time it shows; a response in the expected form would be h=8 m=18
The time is h=2 m=25
